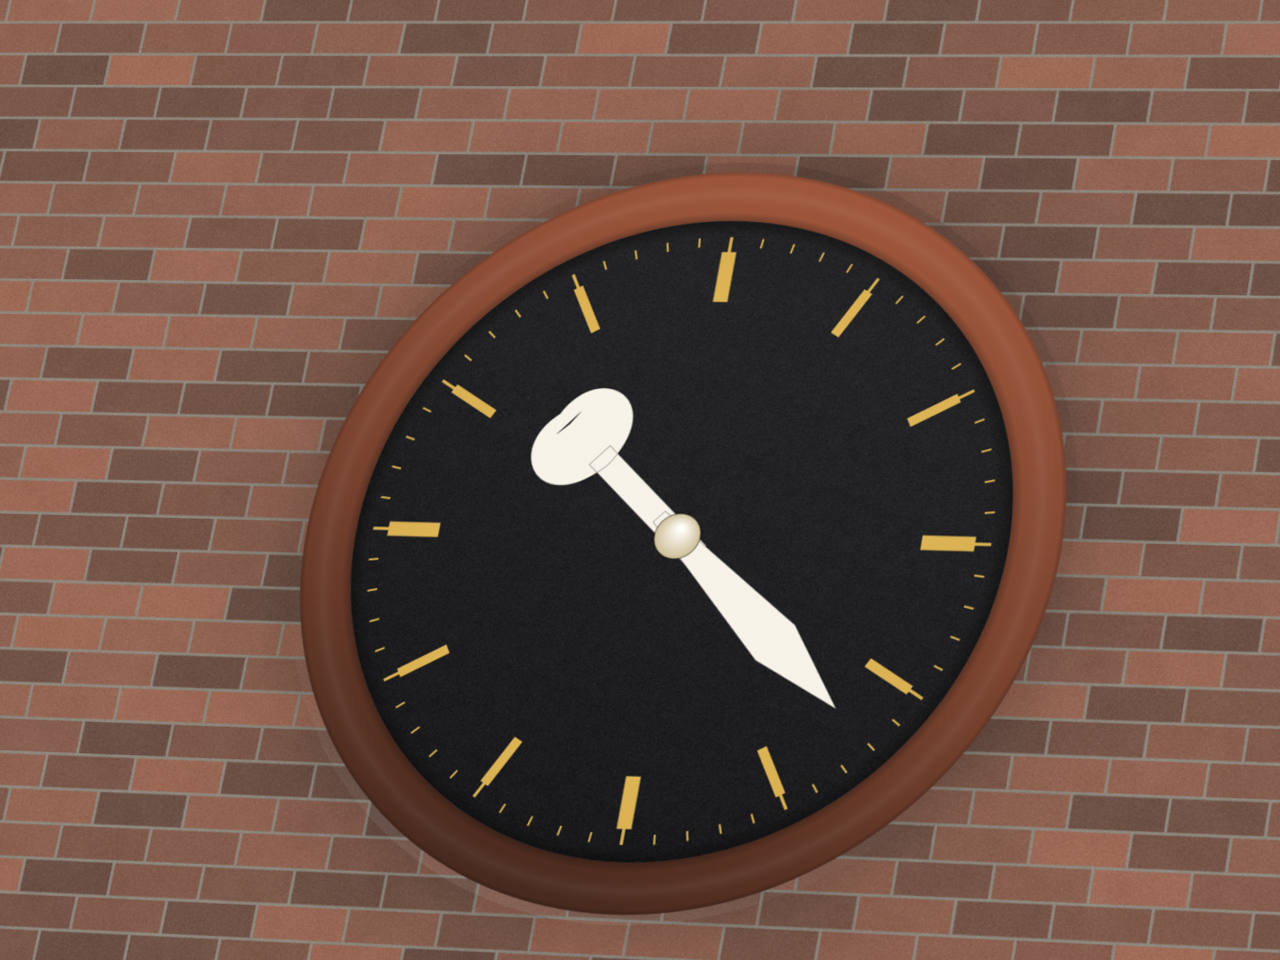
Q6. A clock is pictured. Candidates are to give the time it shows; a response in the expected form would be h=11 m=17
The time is h=10 m=22
